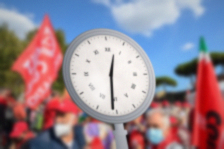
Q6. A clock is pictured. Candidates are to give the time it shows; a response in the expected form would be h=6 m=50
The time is h=12 m=31
